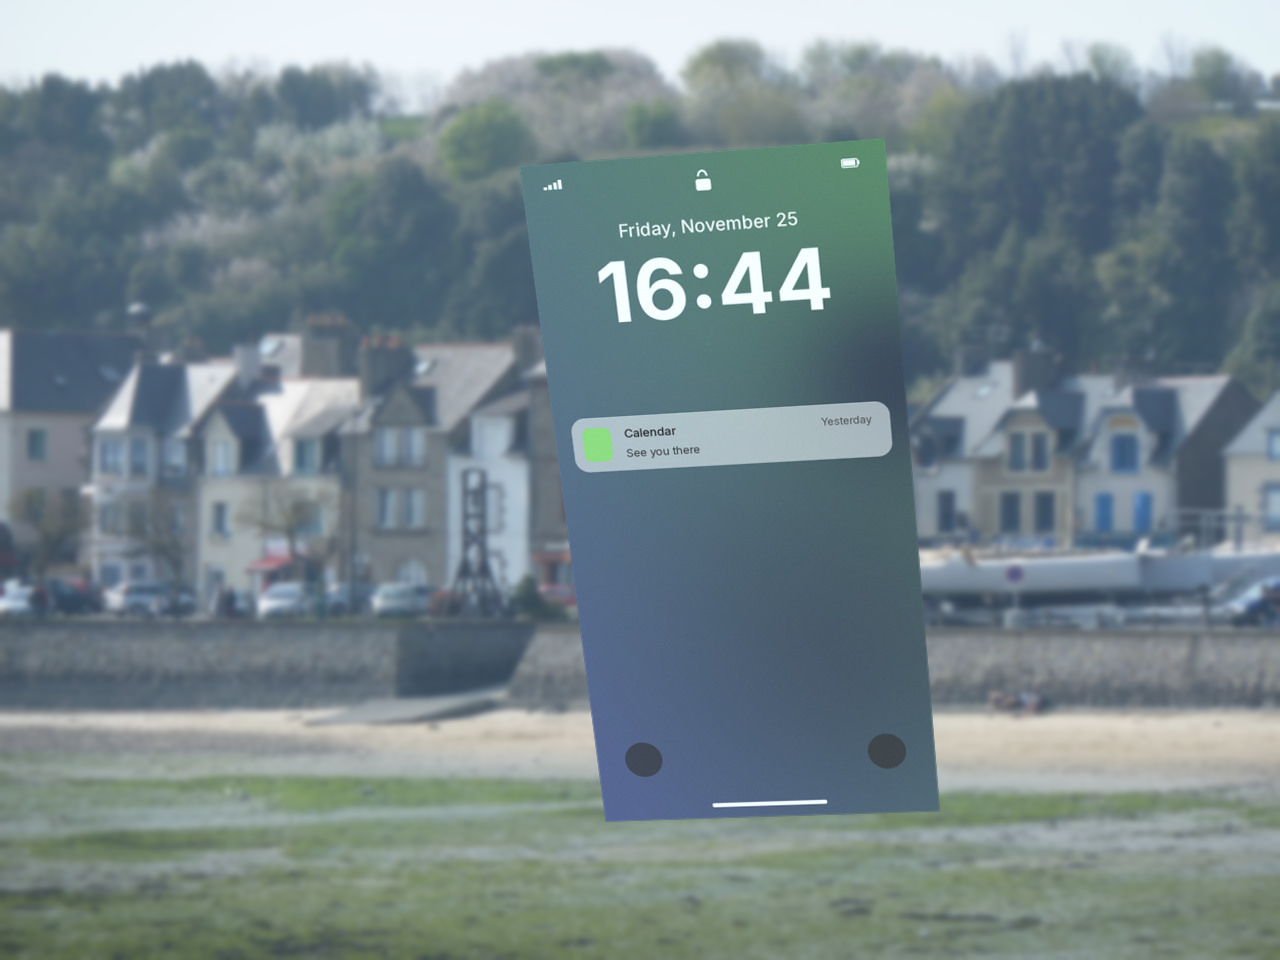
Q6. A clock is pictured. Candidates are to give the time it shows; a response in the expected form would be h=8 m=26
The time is h=16 m=44
